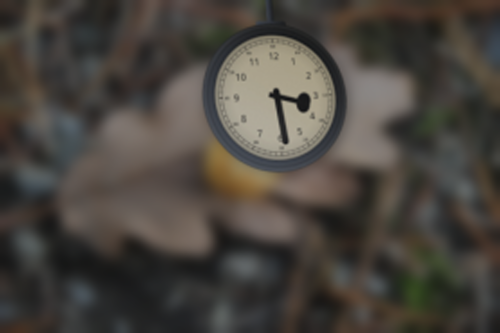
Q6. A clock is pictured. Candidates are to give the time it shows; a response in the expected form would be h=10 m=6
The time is h=3 m=29
